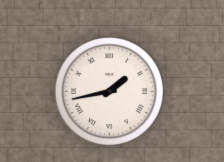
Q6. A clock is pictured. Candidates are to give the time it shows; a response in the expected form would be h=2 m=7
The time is h=1 m=43
